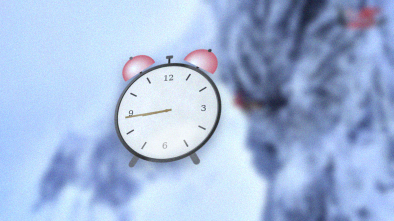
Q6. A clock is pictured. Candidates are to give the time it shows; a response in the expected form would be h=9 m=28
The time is h=8 m=44
